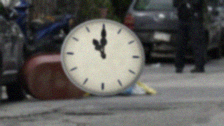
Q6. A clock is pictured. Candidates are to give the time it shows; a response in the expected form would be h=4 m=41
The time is h=11 m=0
